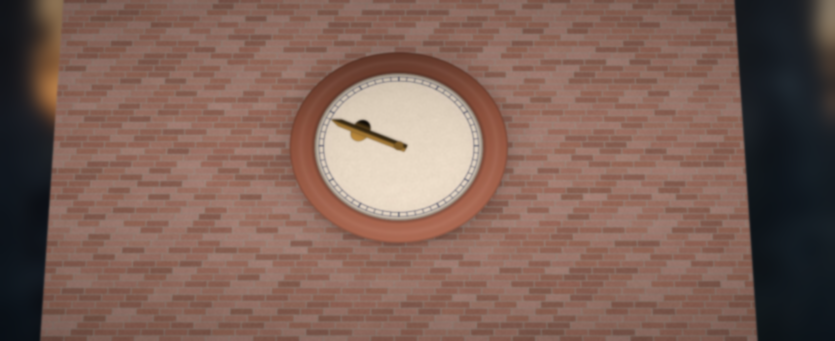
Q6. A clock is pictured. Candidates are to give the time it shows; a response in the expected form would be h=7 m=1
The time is h=9 m=49
